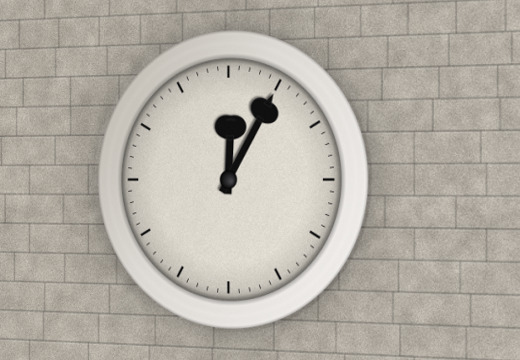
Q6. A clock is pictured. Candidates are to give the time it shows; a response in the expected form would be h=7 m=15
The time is h=12 m=5
